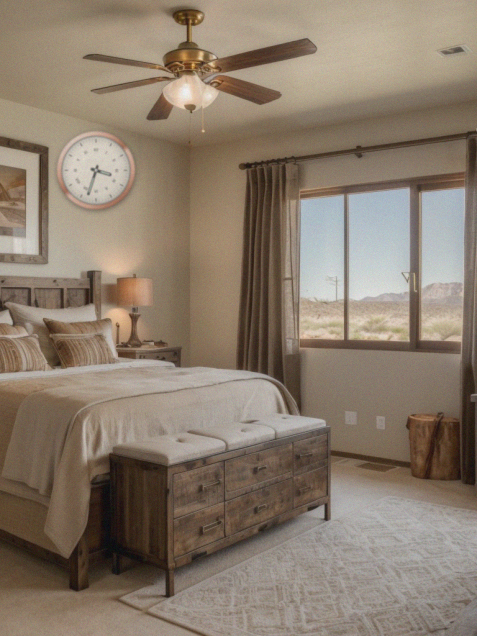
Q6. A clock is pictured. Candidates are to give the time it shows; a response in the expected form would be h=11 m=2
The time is h=3 m=33
